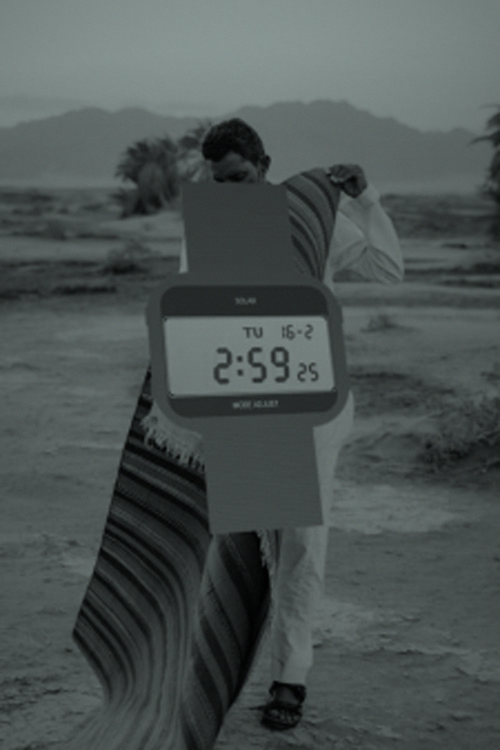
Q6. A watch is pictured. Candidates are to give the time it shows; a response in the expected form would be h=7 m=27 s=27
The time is h=2 m=59 s=25
